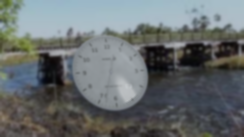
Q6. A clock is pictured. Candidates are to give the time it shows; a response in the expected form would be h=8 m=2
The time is h=12 m=33
